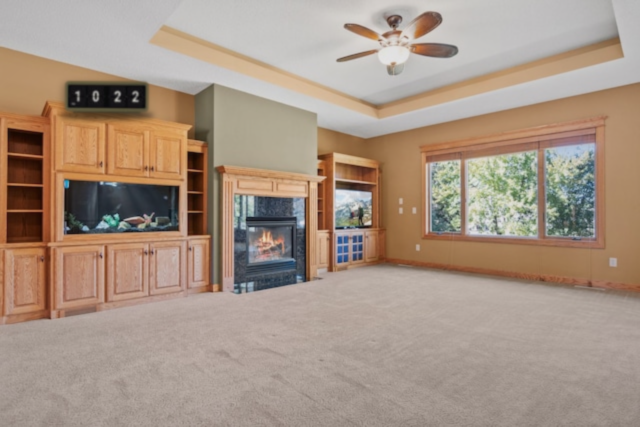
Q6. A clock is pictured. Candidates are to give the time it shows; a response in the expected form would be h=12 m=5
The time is h=10 m=22
